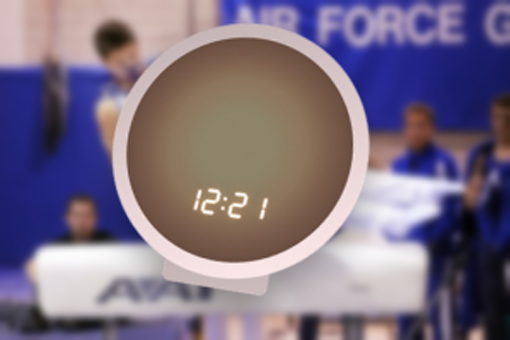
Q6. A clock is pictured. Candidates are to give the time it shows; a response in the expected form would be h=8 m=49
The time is h=12 m=21
